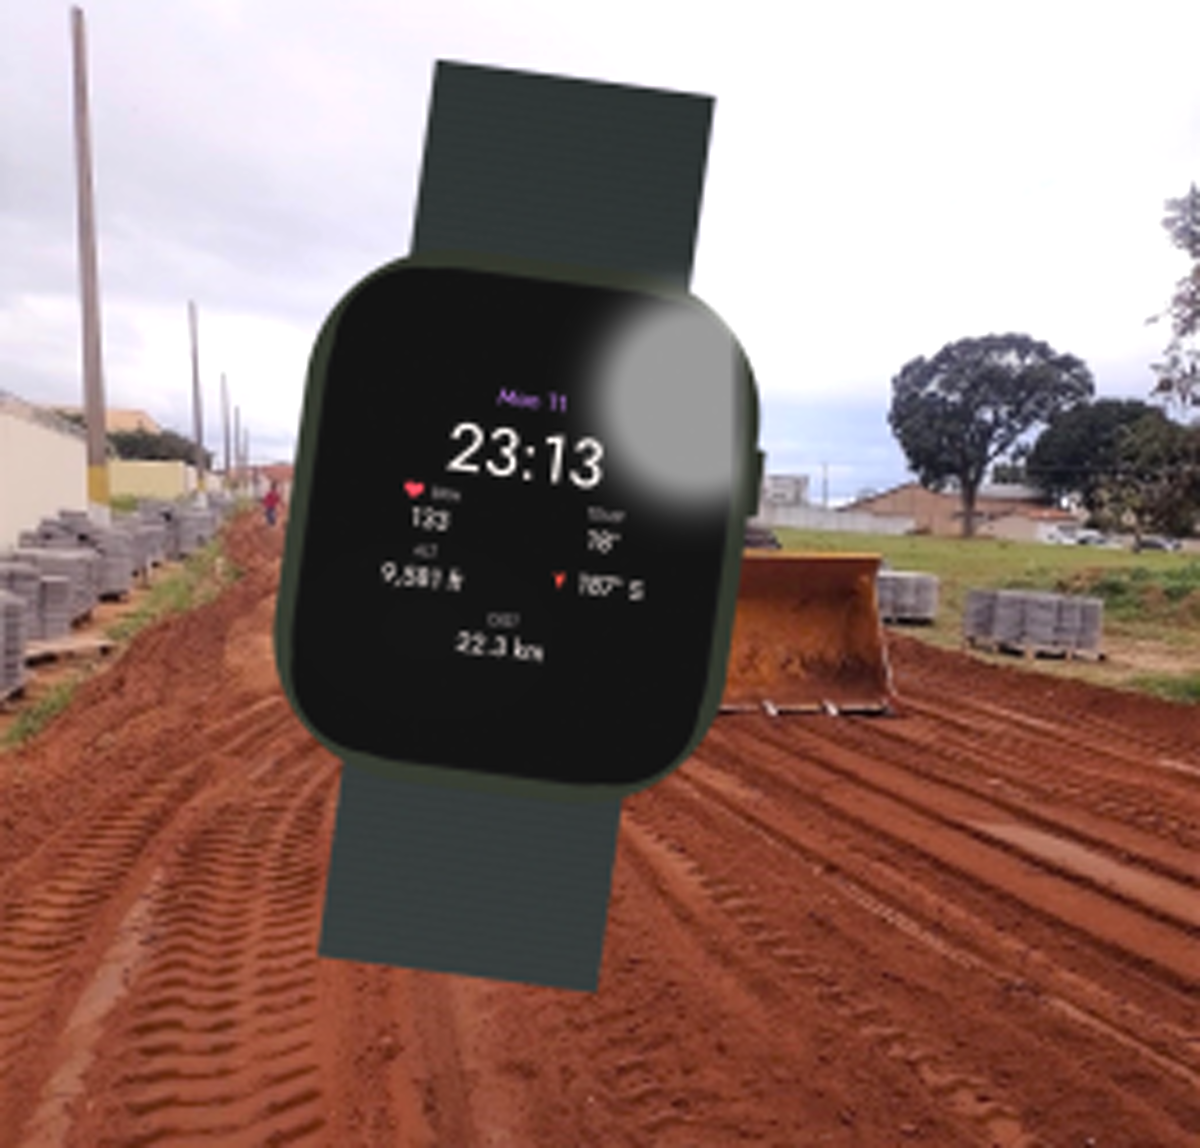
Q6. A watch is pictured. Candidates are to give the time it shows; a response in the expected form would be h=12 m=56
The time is h=23 m=13
